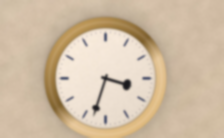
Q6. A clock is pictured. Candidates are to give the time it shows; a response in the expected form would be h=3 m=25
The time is h=3 m=33
